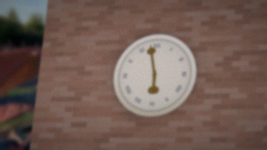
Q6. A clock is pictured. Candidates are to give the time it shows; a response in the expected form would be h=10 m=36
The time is h=5 m=58
